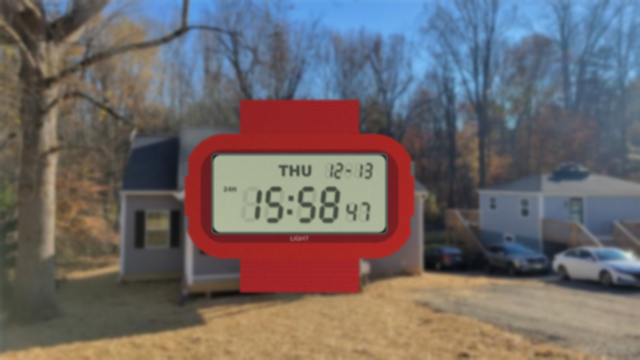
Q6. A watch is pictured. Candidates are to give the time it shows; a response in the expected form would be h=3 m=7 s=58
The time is h=15 m=58 s=47
